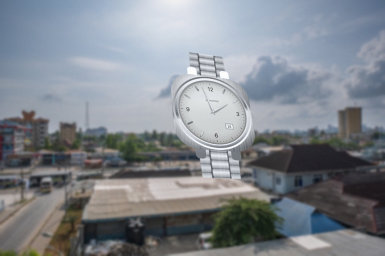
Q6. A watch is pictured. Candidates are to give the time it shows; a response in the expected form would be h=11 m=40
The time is h=1 m=57
